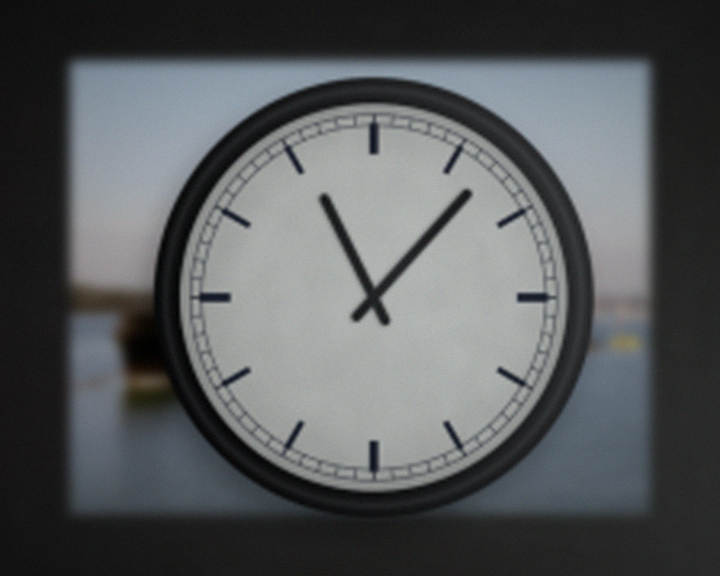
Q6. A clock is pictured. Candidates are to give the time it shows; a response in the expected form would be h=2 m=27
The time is h=11 m=7
